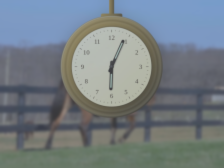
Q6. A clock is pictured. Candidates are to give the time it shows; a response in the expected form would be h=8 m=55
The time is h=6 m=4
